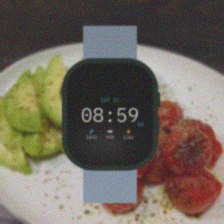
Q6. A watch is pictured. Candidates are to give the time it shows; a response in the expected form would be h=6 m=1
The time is h=8 m=59
